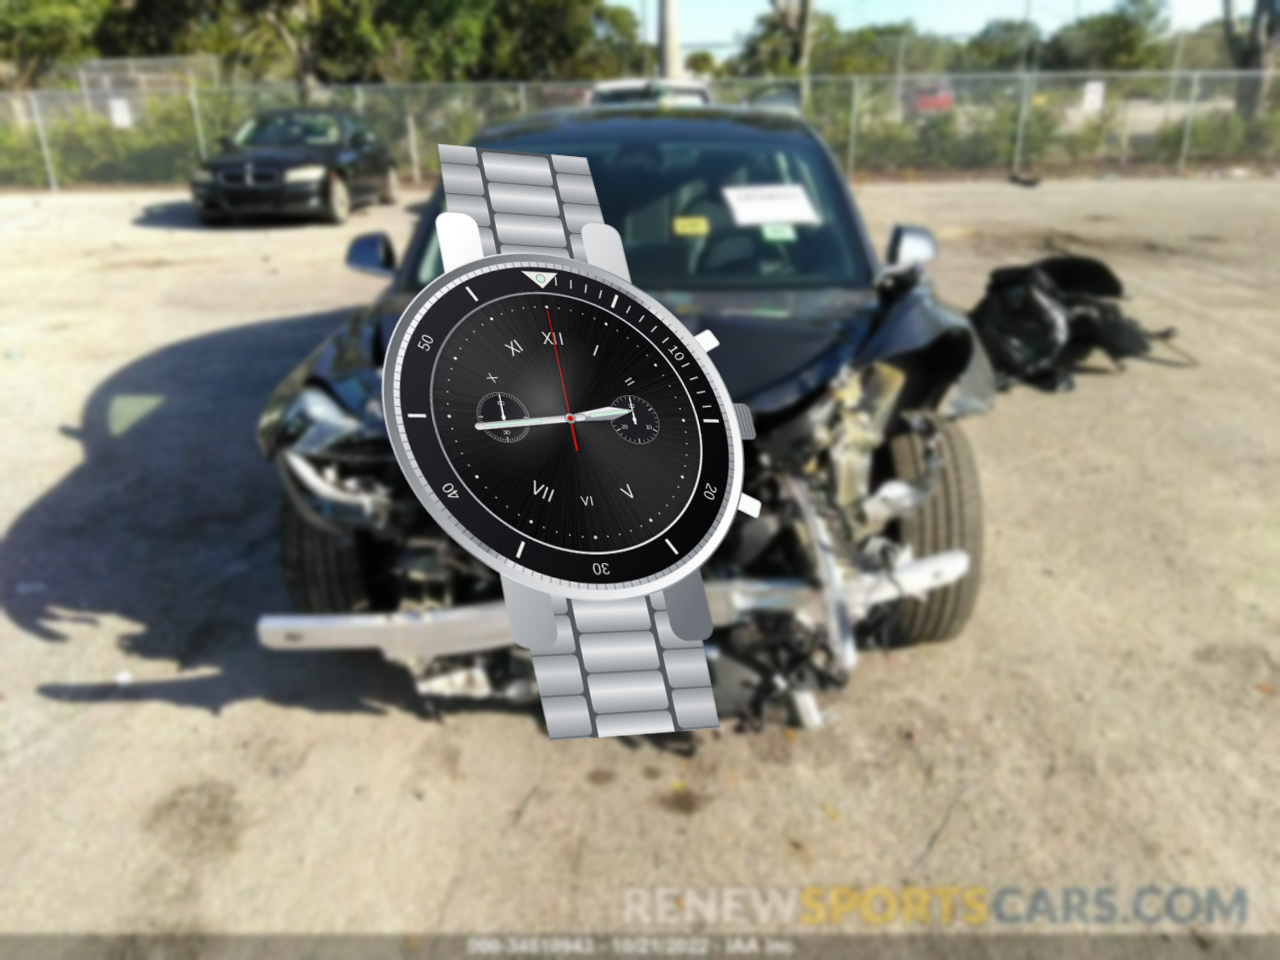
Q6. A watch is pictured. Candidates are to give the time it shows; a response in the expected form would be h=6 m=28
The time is h=2 m=44
